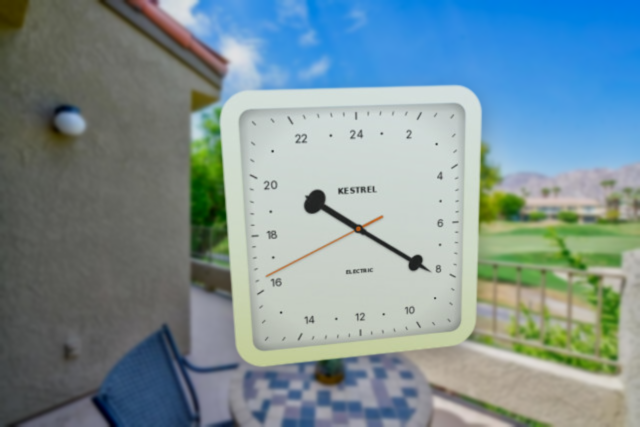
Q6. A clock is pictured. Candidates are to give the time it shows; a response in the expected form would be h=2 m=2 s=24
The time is h=20 m=20 s=41
